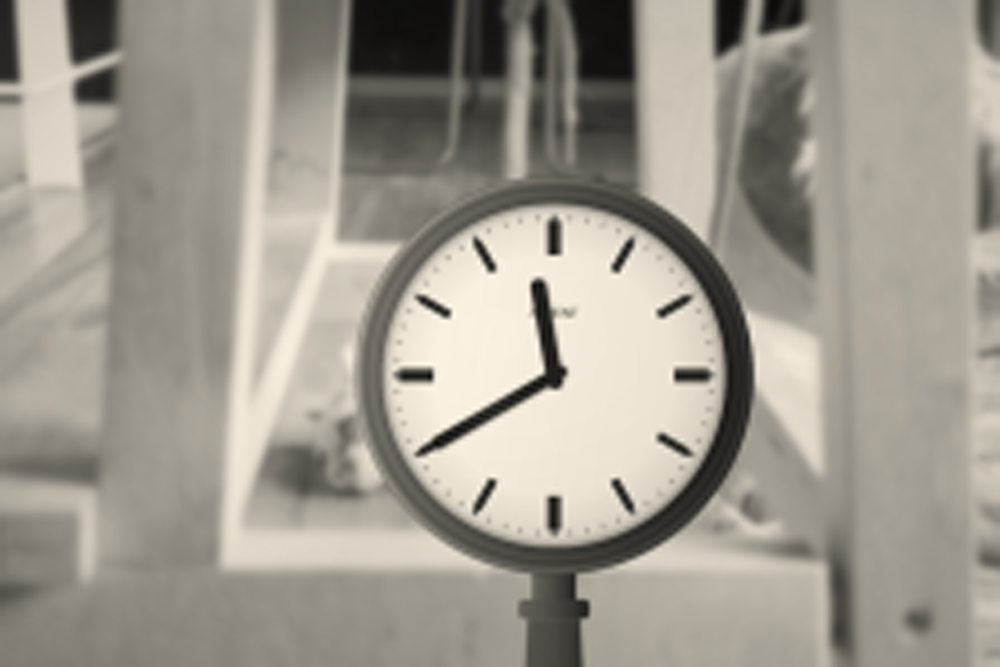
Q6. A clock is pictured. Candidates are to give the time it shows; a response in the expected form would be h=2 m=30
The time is h=11 m=40
